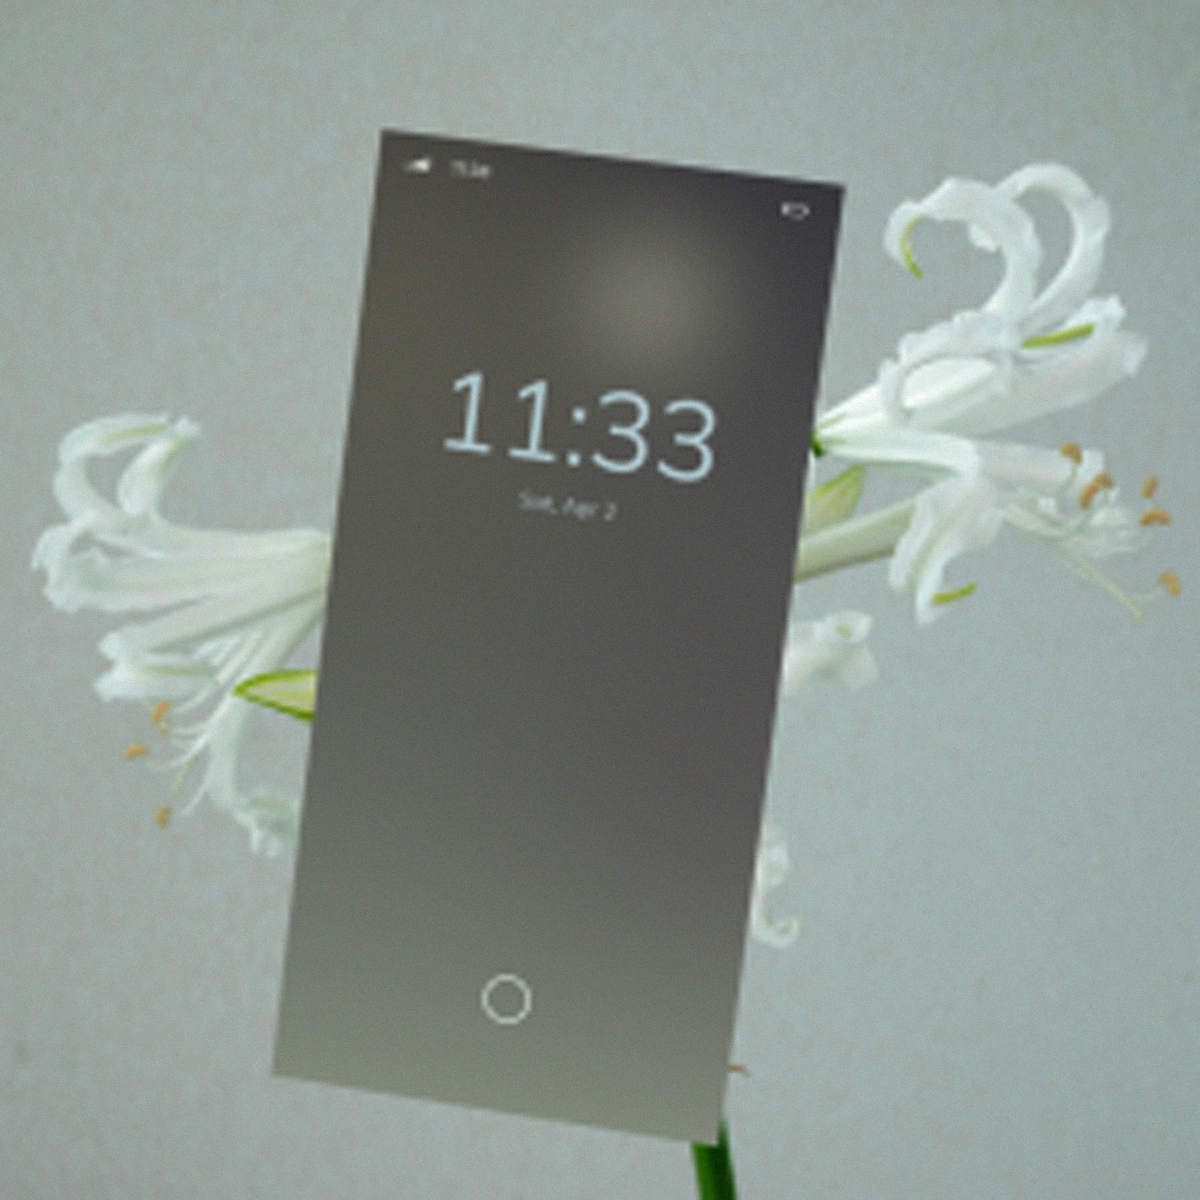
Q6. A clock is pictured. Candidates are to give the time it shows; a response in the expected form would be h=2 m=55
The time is h=11 m=33
